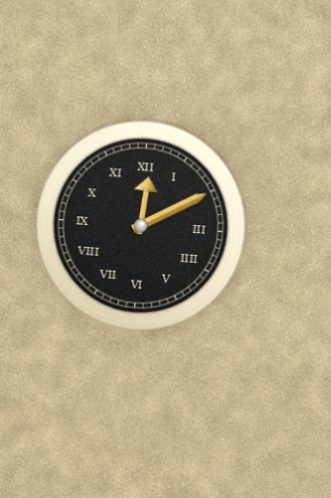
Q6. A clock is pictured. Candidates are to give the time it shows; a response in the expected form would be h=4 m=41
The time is h=12 m=10
